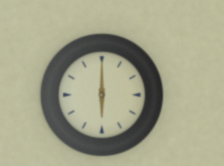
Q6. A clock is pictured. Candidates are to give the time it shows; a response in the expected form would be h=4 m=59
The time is h=6 m=0
